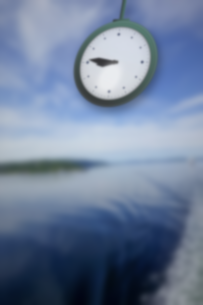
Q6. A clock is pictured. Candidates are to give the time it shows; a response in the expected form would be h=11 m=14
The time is h=8 m=46
